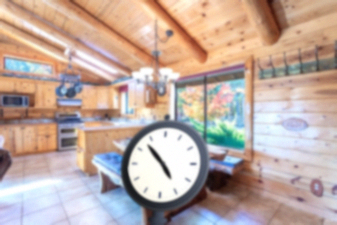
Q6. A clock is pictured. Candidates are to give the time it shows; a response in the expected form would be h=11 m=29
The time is h=4 m=53
